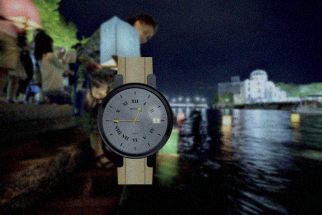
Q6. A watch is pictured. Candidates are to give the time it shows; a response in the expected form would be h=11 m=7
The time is h=12 m=45
